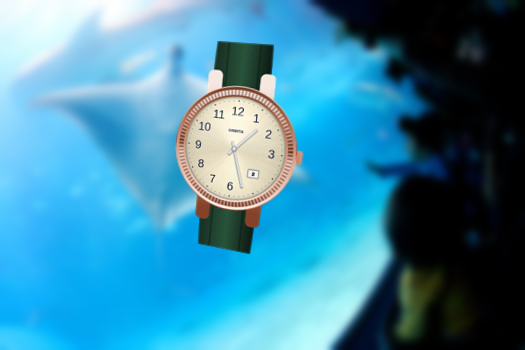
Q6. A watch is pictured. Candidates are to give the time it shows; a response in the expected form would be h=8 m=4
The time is h=1 m=27
